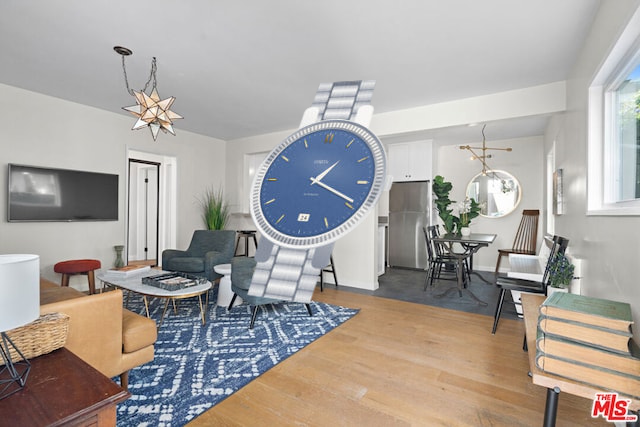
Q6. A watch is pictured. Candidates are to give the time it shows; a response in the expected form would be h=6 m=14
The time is h=1 m=19
